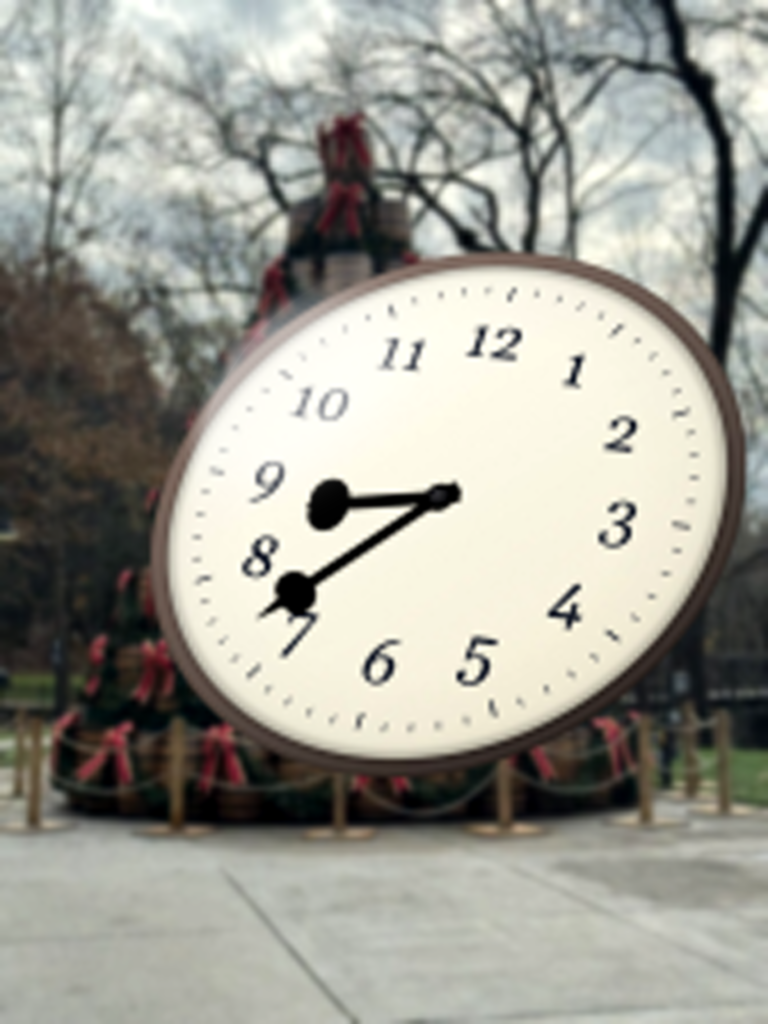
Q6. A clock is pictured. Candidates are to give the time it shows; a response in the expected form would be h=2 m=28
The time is h=8 m=37
